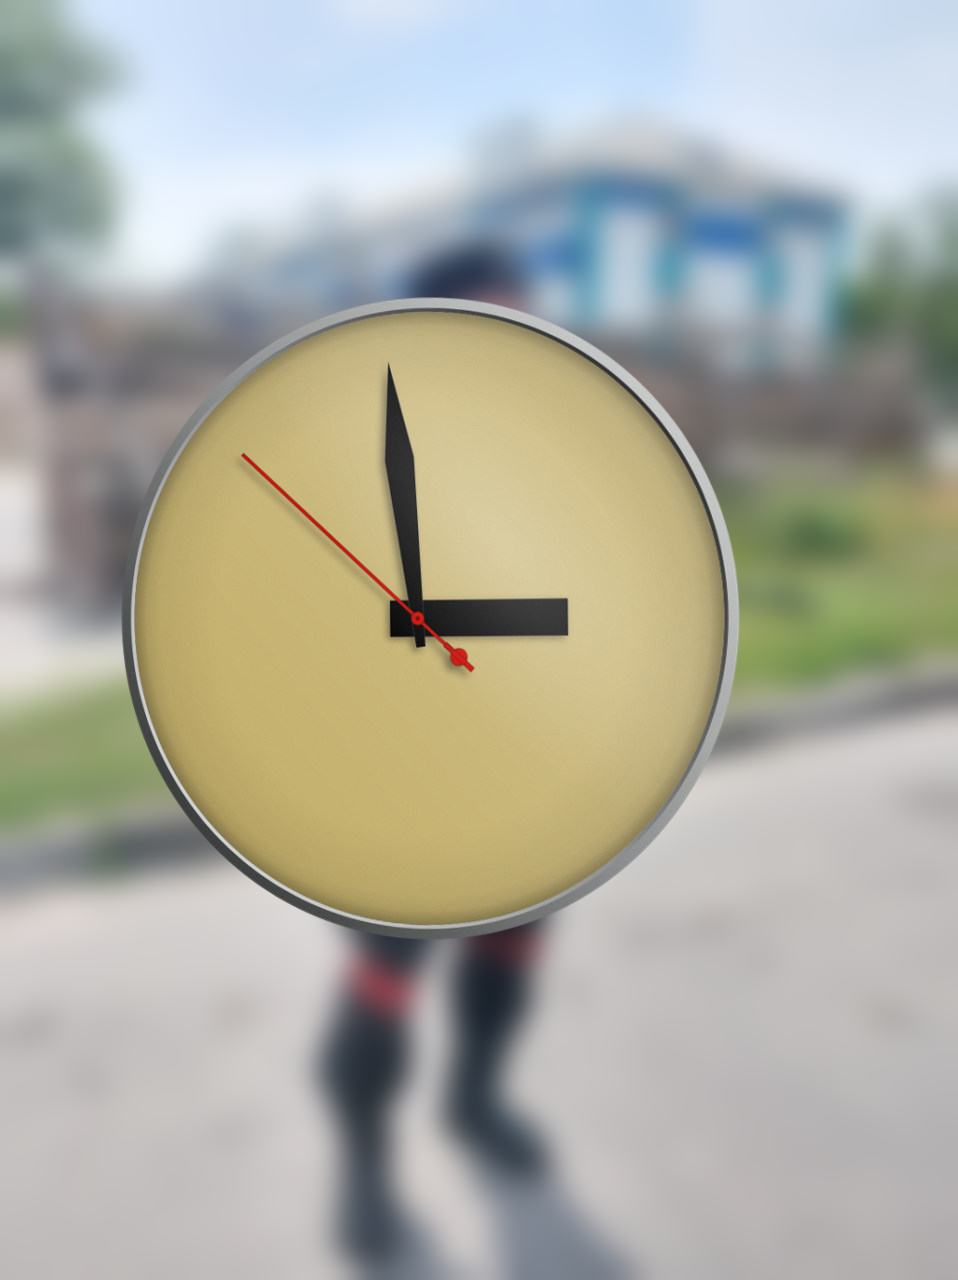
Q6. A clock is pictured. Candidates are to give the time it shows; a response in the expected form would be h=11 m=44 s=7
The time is h=2 m=58 s=52
